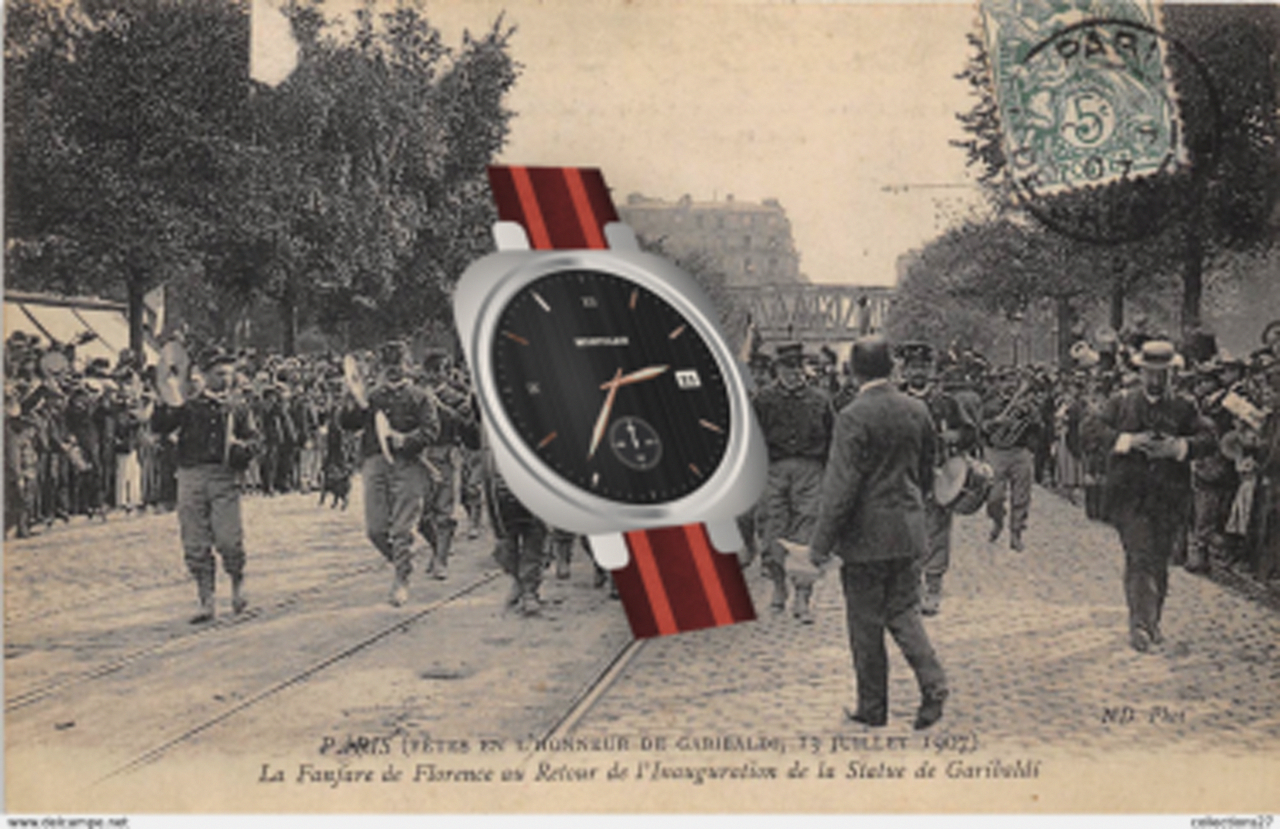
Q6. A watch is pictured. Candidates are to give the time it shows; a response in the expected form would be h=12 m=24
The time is h=2 m=36
